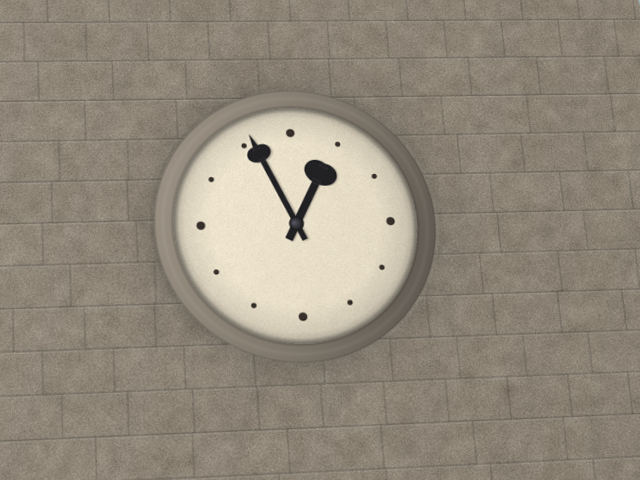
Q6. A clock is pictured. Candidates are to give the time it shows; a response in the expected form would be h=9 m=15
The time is h=12 m=56
